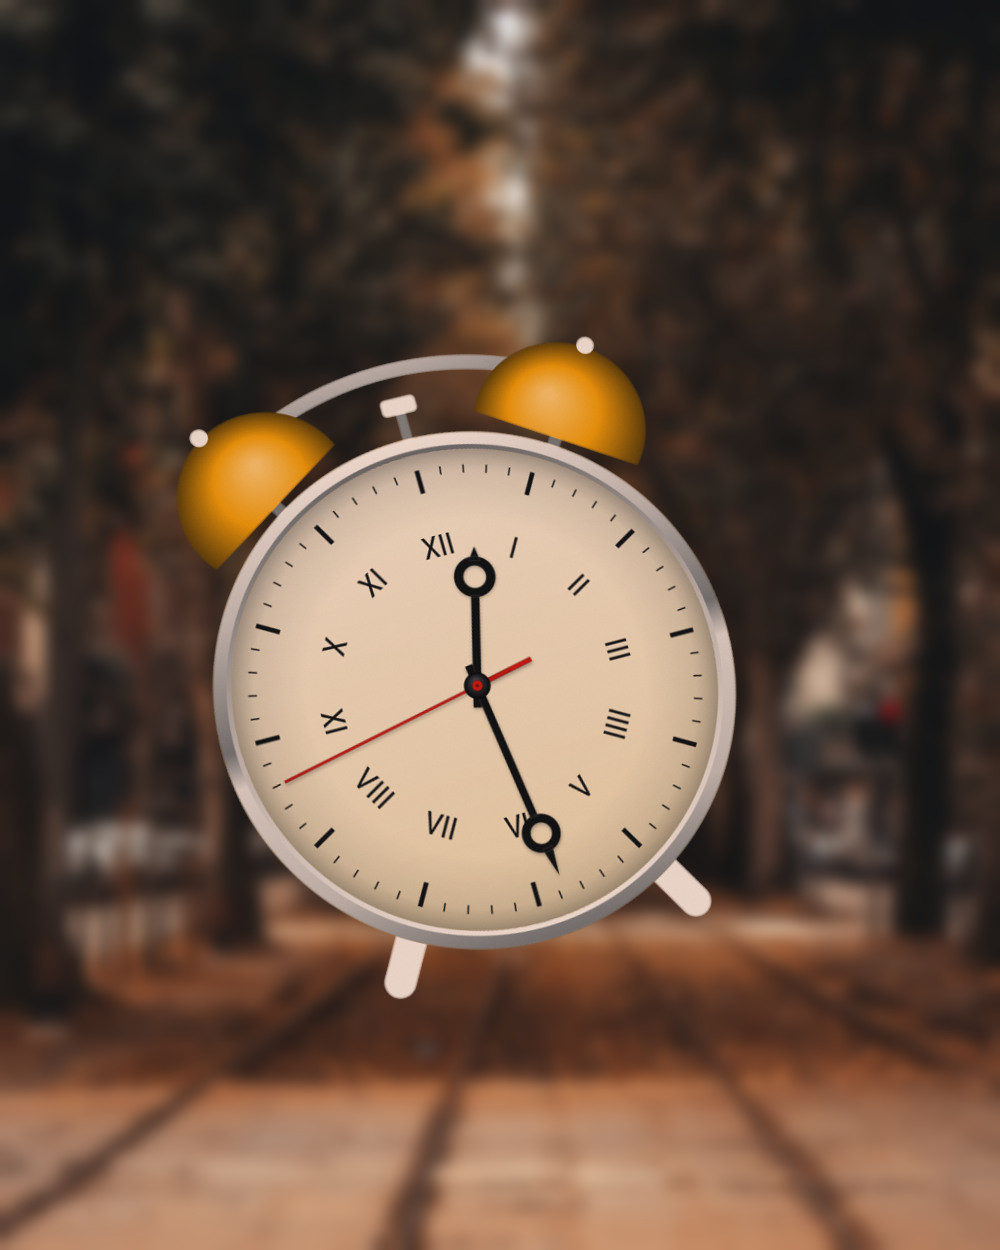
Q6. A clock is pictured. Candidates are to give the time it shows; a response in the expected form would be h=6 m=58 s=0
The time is h=12 m=28 s=43
